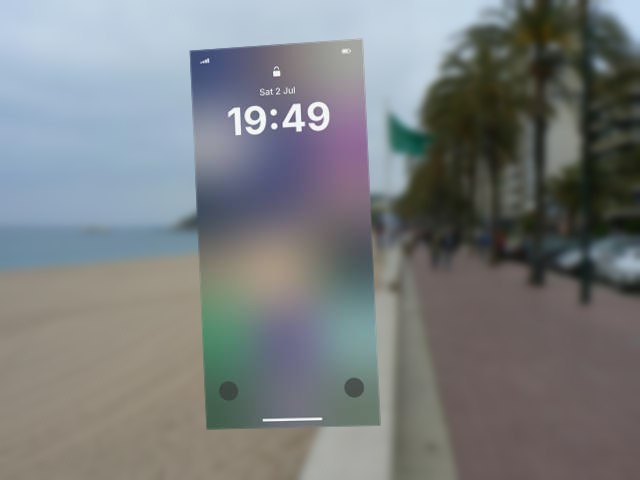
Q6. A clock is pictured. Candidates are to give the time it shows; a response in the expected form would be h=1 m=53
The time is h=19 m=49
